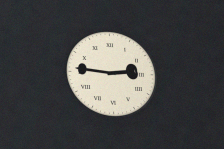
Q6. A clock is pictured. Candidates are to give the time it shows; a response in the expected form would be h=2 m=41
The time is h=2 m=46
